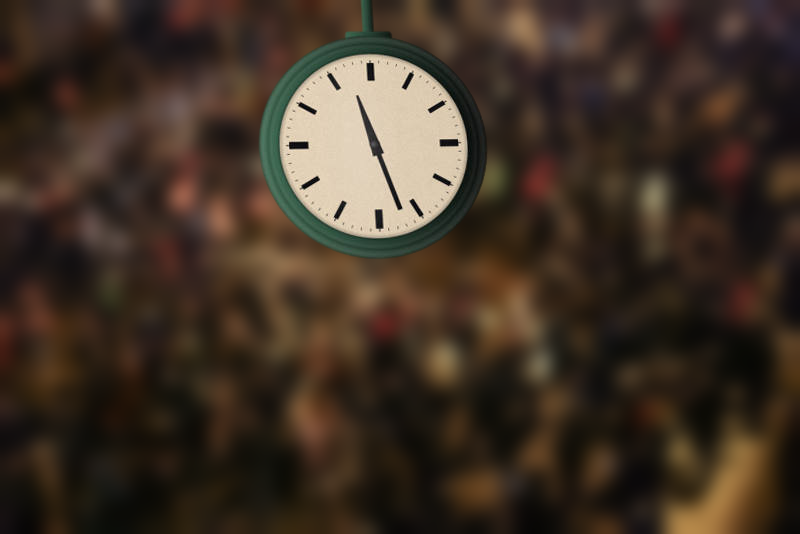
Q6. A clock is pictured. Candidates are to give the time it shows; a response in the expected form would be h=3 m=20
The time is h=11 m=27
